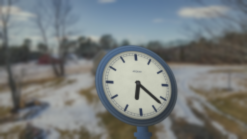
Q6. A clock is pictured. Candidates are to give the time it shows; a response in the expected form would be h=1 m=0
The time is h=6 m=22
